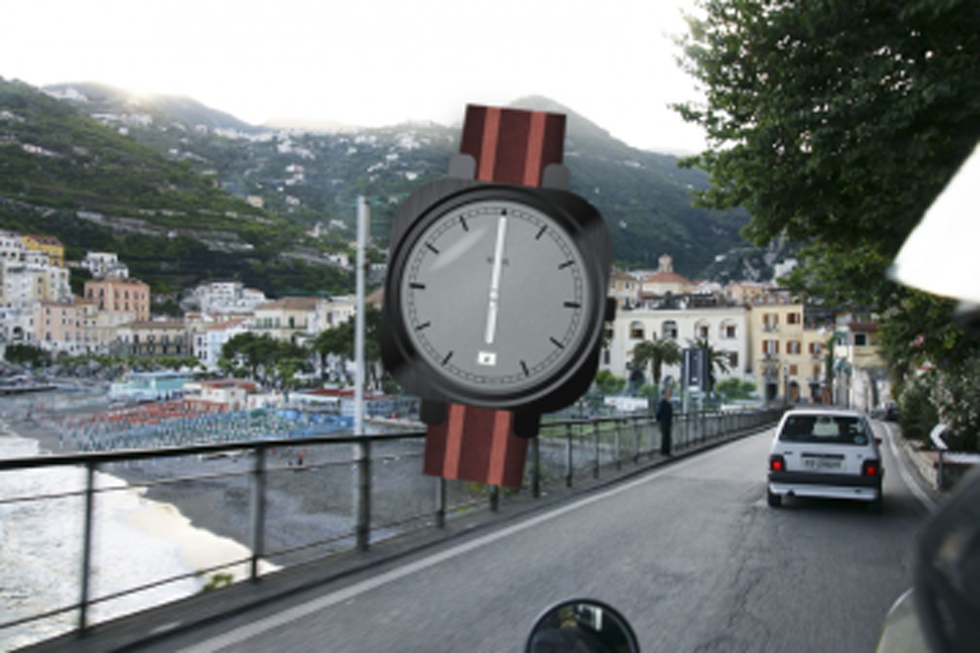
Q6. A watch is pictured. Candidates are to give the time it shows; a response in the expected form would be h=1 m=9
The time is h=6 m=0
